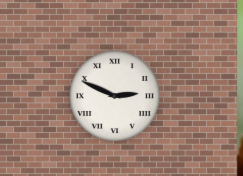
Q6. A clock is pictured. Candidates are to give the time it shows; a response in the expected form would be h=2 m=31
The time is h=2 m=49
